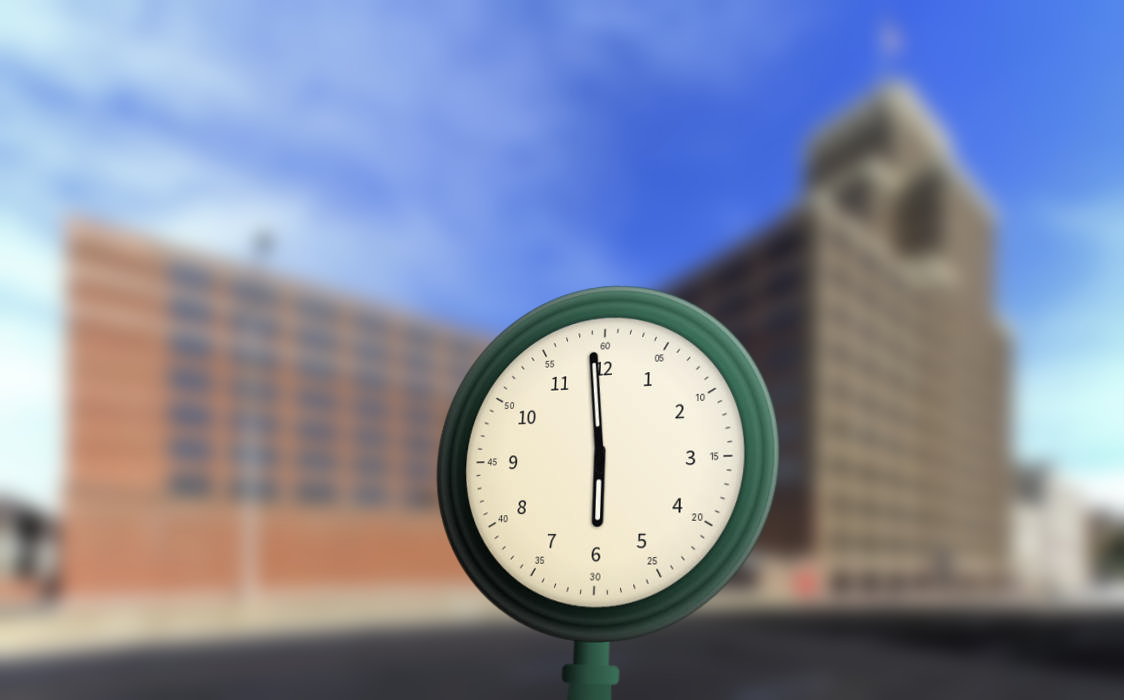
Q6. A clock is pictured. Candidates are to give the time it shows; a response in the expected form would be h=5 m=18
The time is h=5 m=59
